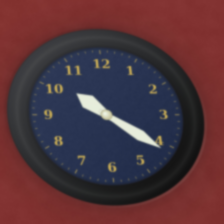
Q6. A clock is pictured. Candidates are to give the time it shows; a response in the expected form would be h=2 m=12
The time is h=10 m=21
